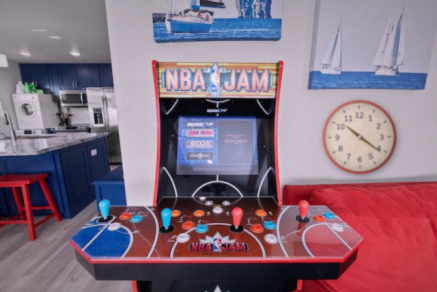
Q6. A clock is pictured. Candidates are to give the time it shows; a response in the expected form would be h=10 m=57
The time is h=10 m=21
